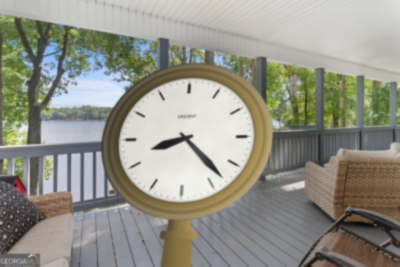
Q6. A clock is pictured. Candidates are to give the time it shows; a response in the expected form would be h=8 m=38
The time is h=8 m=23
